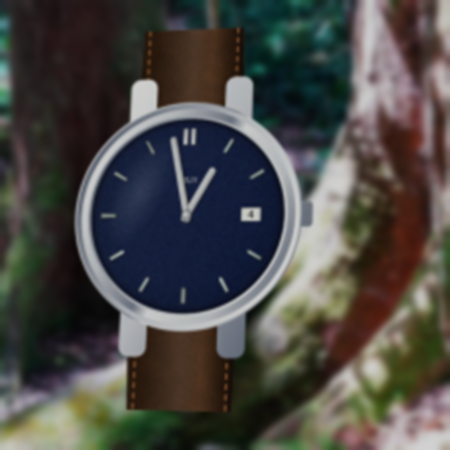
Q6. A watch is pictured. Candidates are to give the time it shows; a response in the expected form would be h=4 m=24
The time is h=12 m=58
